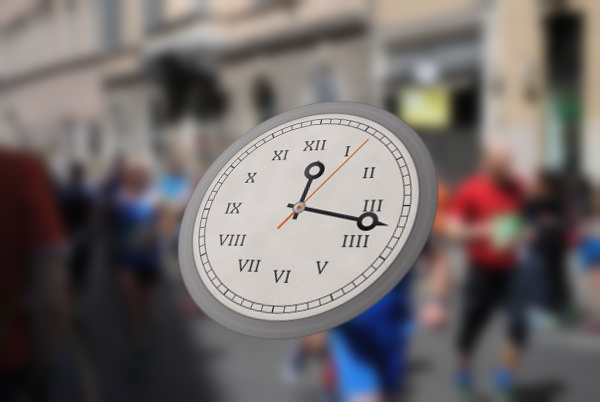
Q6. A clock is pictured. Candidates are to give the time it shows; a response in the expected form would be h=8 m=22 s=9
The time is h=12 m=17 s=6
